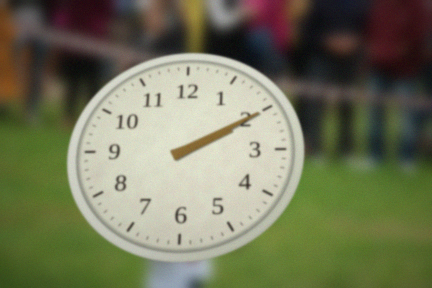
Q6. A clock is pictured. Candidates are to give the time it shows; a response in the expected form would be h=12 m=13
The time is h=2 m=10
